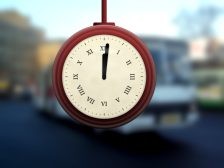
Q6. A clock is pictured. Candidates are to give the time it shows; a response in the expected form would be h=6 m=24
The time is h=12 m=1
